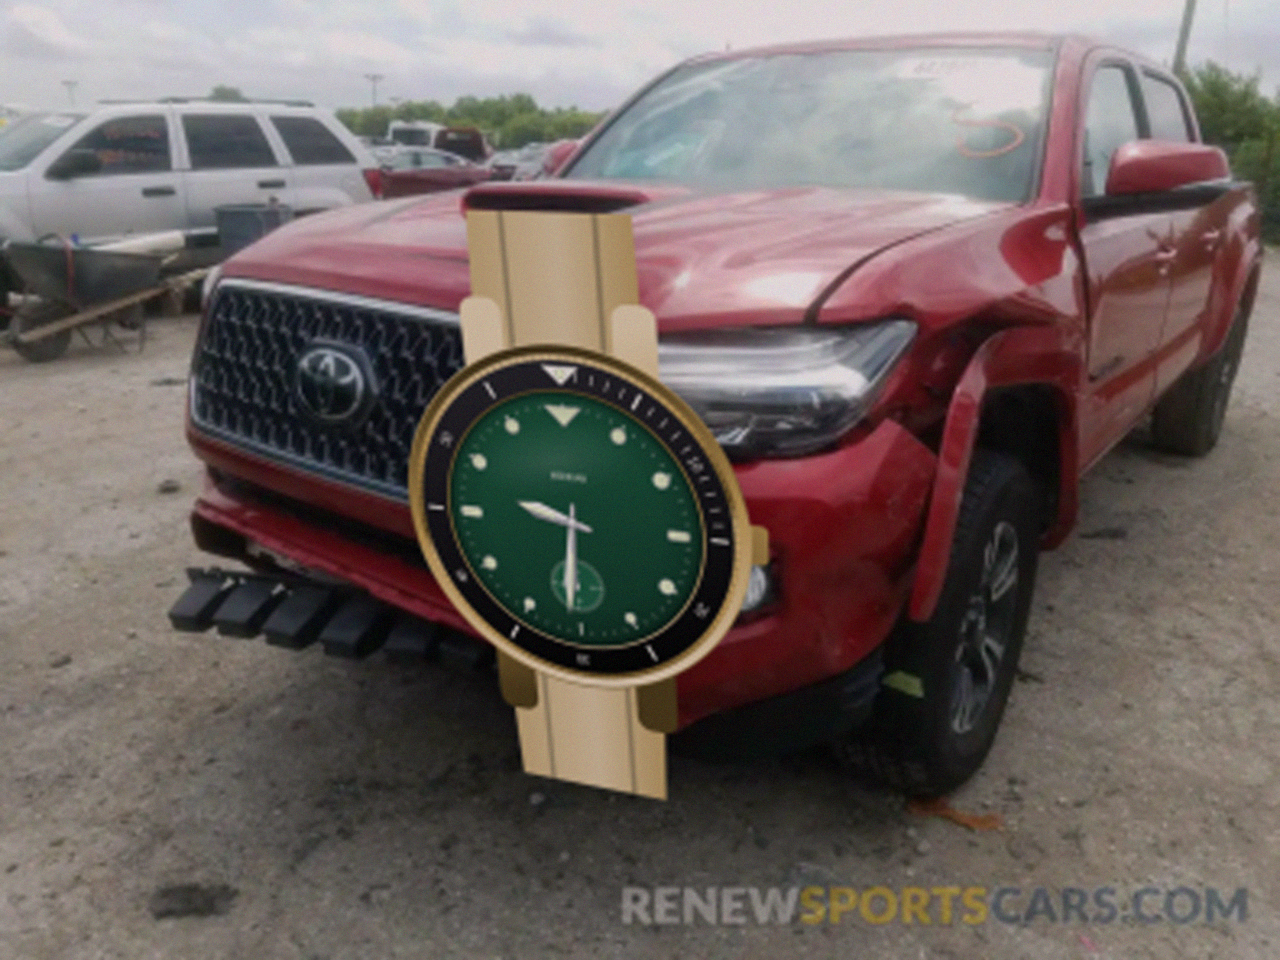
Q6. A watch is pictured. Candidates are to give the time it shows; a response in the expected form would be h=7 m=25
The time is h=9 m=31
